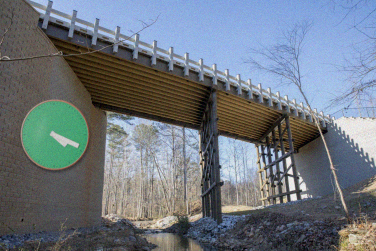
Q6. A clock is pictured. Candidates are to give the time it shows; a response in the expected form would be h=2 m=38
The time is h=4 m=19
